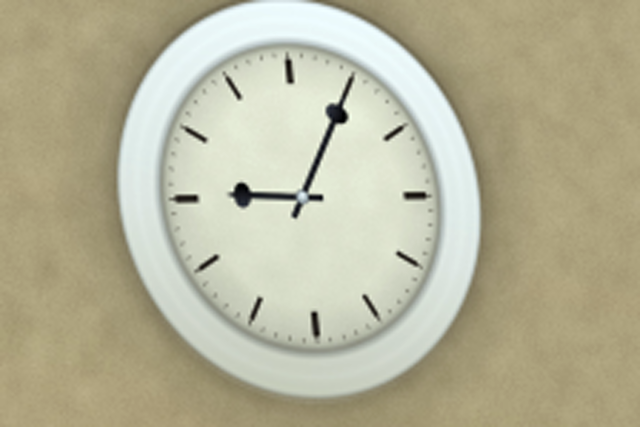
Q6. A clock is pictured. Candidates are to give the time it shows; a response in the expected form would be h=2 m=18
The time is h=9 m=5
